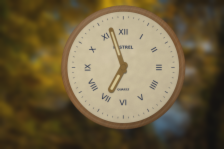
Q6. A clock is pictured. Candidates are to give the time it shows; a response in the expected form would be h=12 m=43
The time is h=6 m=57
